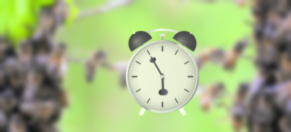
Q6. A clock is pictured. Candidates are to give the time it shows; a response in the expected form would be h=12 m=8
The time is h=5 m=55
